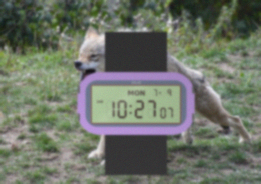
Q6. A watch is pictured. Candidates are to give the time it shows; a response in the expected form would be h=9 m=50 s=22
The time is h=10 m=27 s=7
